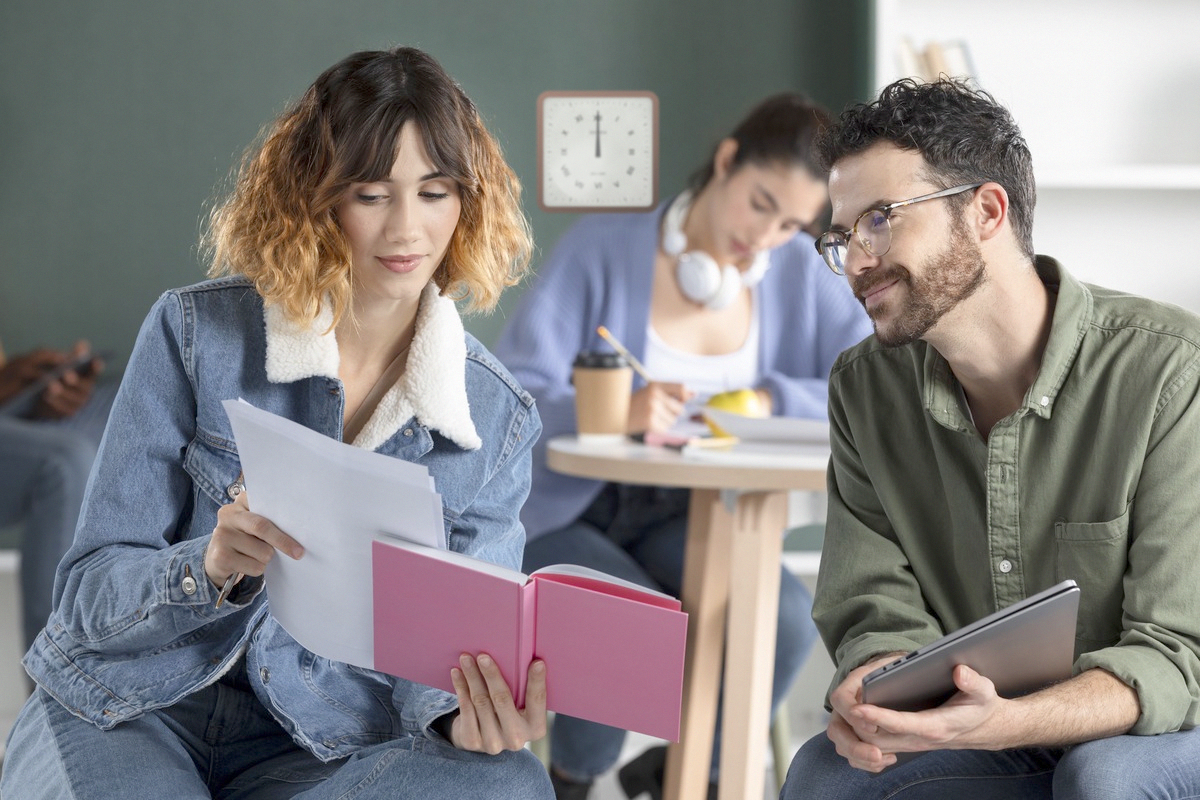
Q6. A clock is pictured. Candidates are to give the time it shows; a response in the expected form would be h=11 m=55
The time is h=12 m=0
